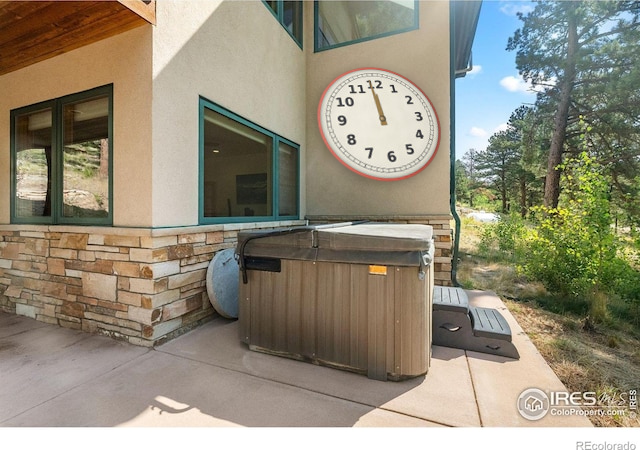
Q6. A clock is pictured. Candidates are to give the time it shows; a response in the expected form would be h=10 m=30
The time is h=11 m=59
